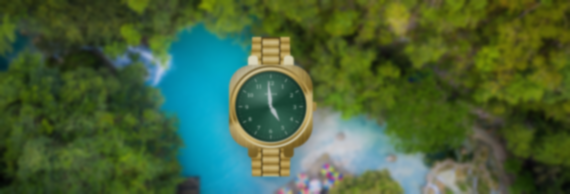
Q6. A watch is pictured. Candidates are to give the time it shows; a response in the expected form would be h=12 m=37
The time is h=4 m=59
